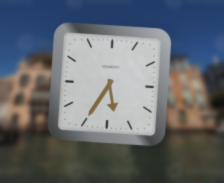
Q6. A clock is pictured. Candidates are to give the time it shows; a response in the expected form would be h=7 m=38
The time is h=5 m=35
